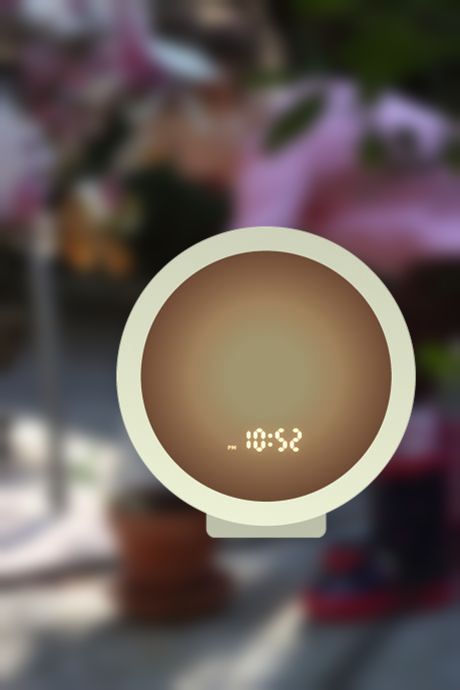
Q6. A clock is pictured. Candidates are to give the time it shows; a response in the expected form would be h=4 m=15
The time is h=10 m=52
